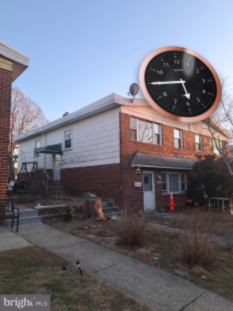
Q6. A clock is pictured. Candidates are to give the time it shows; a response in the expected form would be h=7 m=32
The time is h=5 m=45
